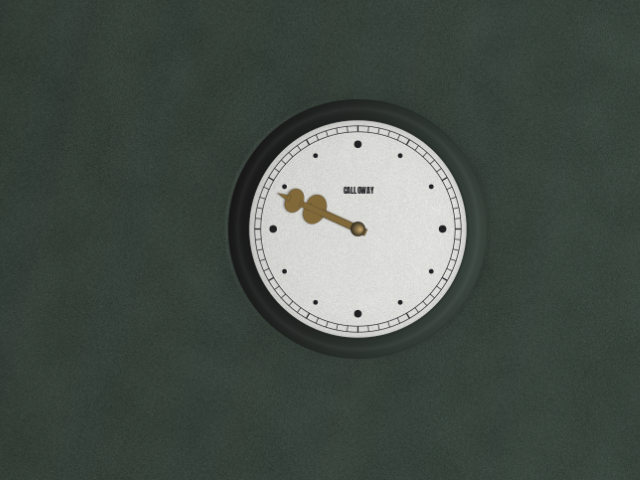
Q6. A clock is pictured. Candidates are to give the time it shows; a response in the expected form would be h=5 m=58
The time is h=9 m=49
